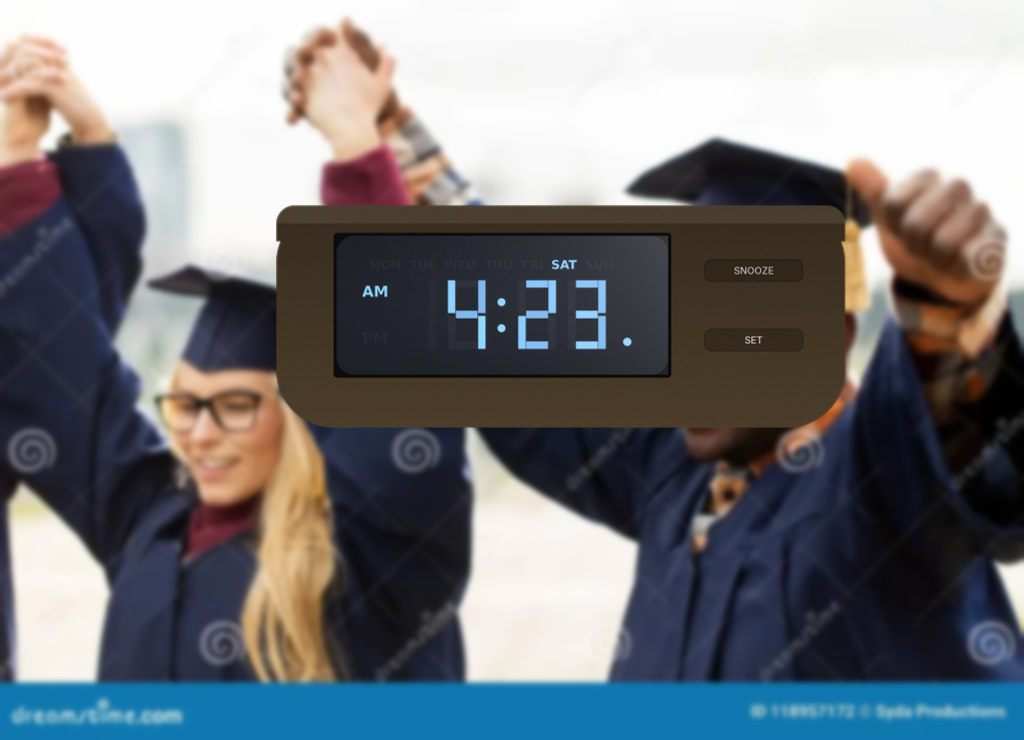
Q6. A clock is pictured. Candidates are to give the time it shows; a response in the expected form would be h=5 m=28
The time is h=4 m=23
